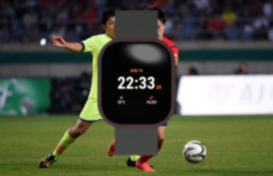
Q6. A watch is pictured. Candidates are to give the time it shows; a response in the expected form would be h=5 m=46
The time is h=22 m=33
